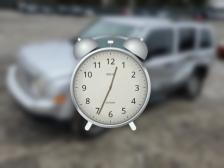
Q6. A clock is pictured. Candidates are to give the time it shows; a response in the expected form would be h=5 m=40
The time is h=12 m=34
